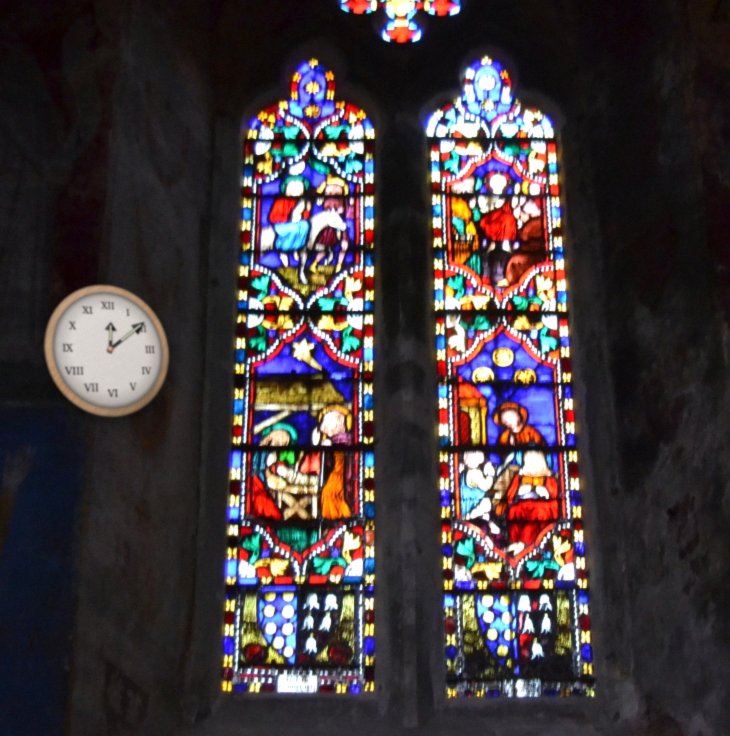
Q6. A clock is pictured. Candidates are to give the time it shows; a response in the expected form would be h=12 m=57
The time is h=12 m=9
